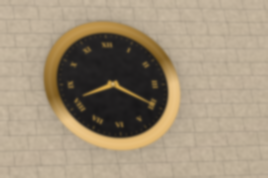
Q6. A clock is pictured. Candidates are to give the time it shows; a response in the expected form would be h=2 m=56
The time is h=8 m=20
